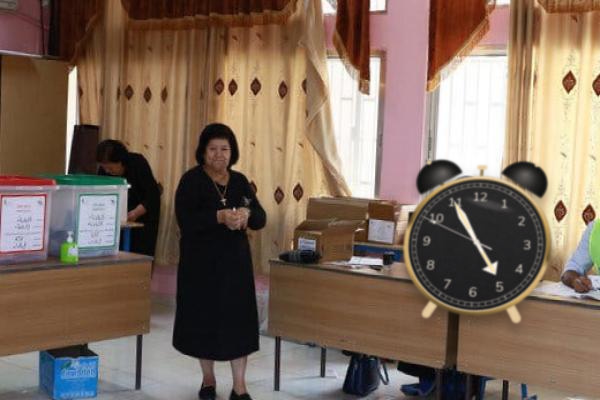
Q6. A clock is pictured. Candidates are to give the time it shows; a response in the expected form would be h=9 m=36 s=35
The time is h=4 m=54 s=49
